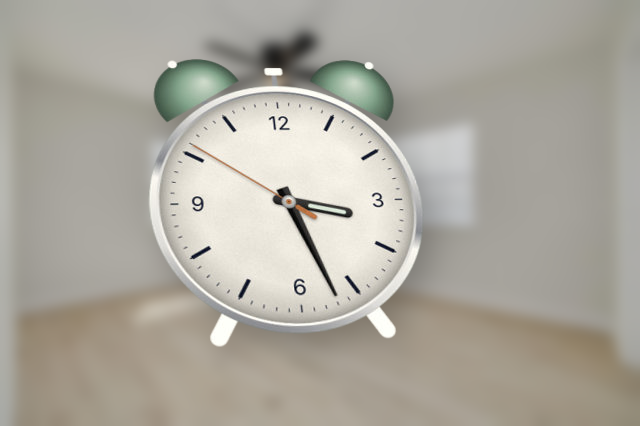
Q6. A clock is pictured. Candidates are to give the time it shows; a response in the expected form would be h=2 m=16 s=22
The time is h=3 m=26 s=51
